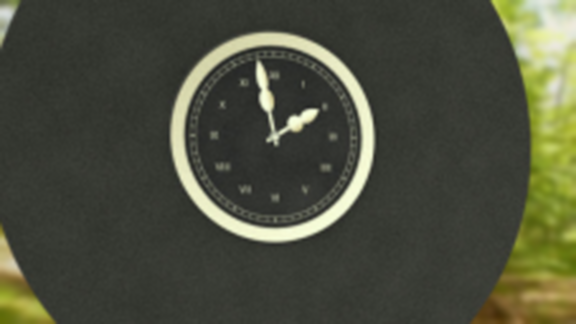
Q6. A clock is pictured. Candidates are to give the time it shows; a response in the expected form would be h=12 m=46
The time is h=1 m=58
